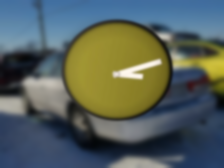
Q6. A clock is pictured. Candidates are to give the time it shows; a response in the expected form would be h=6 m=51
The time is h=3 m=12
